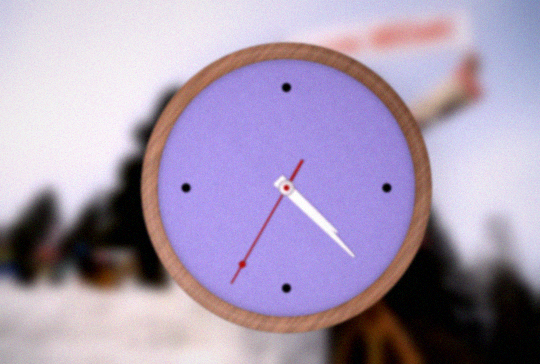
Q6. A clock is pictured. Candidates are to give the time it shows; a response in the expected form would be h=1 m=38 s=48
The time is h=4 m=22 s=35
